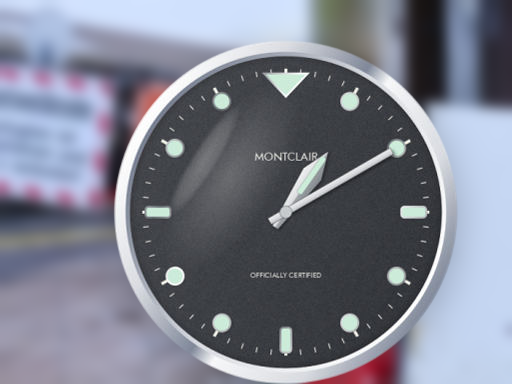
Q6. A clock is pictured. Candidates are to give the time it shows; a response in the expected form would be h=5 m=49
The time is h=1 m=10
